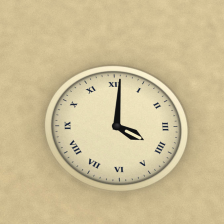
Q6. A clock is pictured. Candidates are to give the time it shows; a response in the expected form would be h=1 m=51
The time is h=4 m=1
